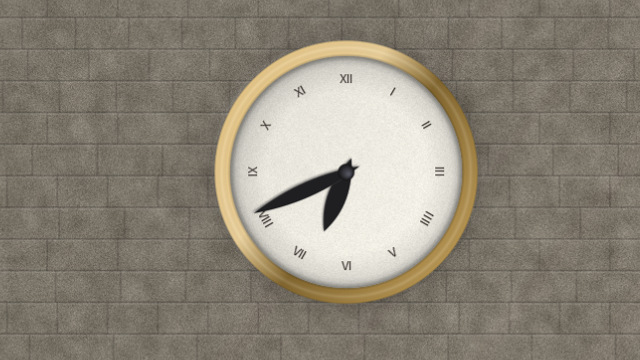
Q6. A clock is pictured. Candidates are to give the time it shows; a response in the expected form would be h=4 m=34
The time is h=6 m=41
